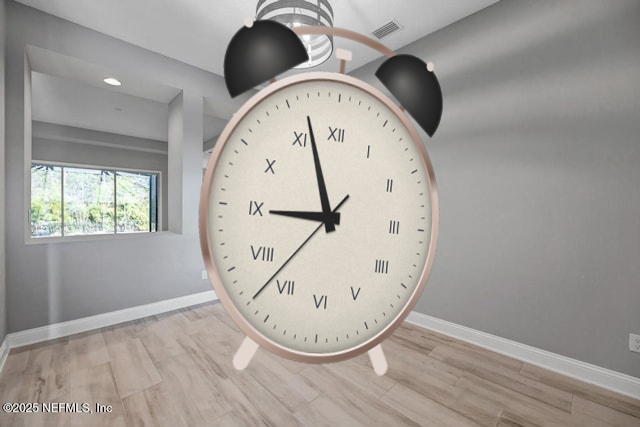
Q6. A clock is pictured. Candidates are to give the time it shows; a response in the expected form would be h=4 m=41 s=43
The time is h=8 m=56 s=37
